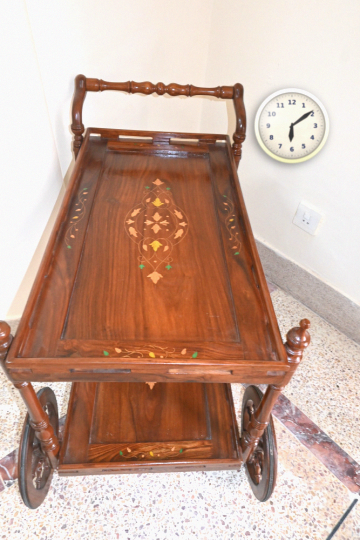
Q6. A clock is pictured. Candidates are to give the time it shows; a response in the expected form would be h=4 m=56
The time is h=6 m=9
